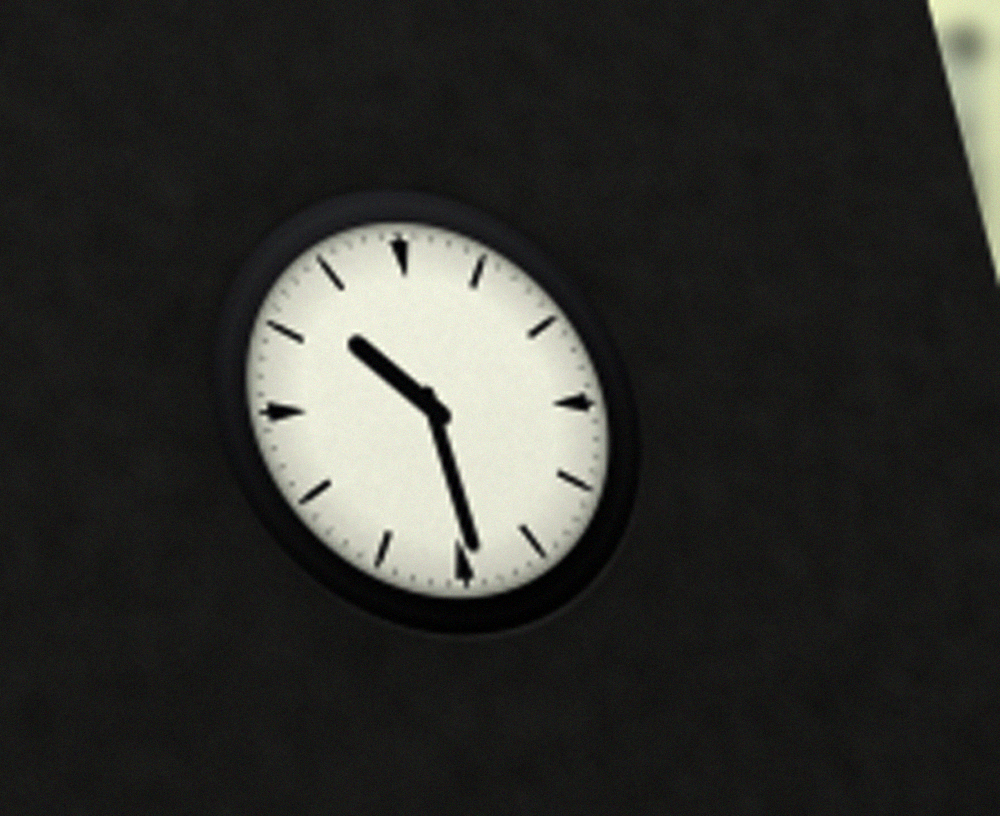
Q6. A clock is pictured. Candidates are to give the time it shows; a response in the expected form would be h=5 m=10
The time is h=10 m=29
